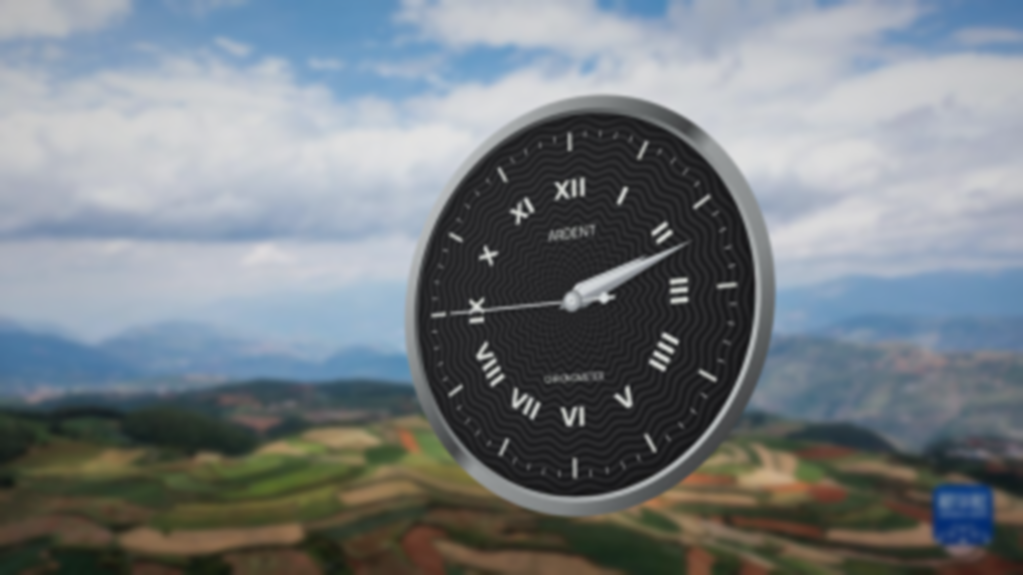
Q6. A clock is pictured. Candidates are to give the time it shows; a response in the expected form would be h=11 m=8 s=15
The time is h=2 m=11 s=45
